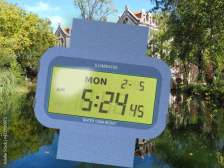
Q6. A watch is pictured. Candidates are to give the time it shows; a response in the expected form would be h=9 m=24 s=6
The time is h=5 m=24 s=45
